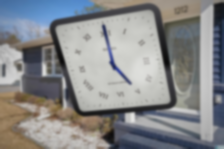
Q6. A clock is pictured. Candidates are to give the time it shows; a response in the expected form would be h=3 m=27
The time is h=5 m=0
